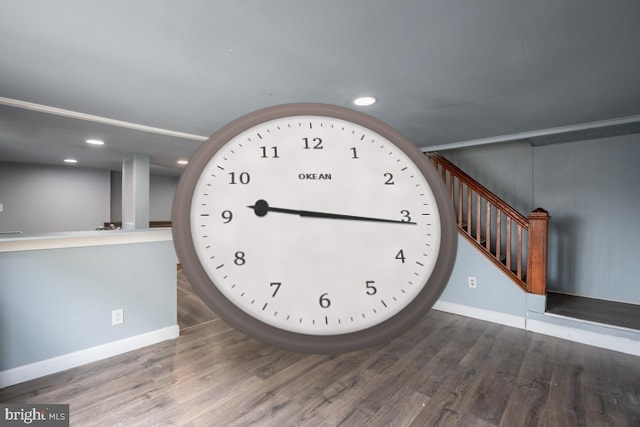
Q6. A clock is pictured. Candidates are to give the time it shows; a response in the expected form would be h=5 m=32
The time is h=9 m=16
